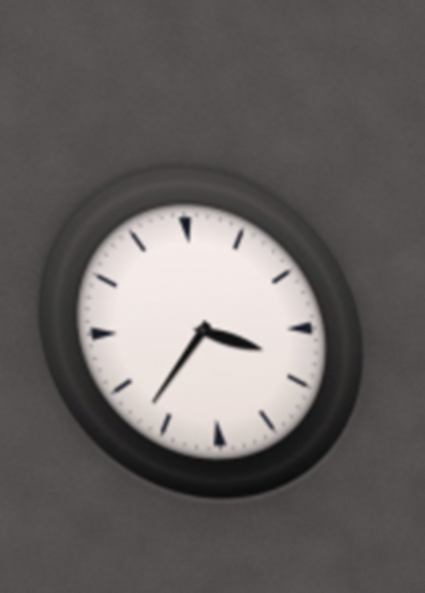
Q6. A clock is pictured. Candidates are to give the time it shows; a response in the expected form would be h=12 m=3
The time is h=3 m=37
